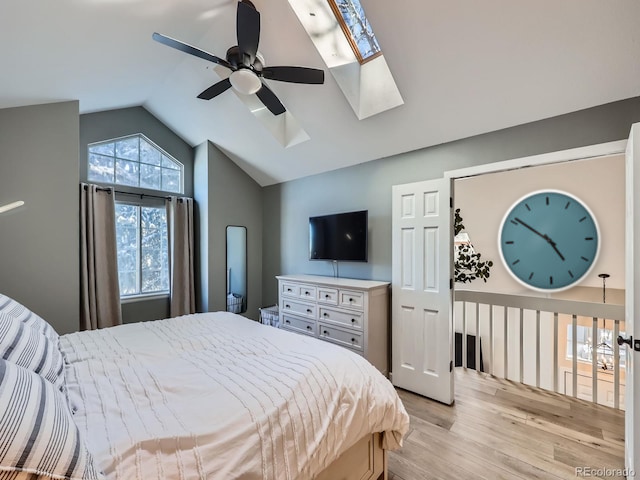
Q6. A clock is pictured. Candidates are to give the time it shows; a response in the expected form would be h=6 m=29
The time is h=4 m=51
